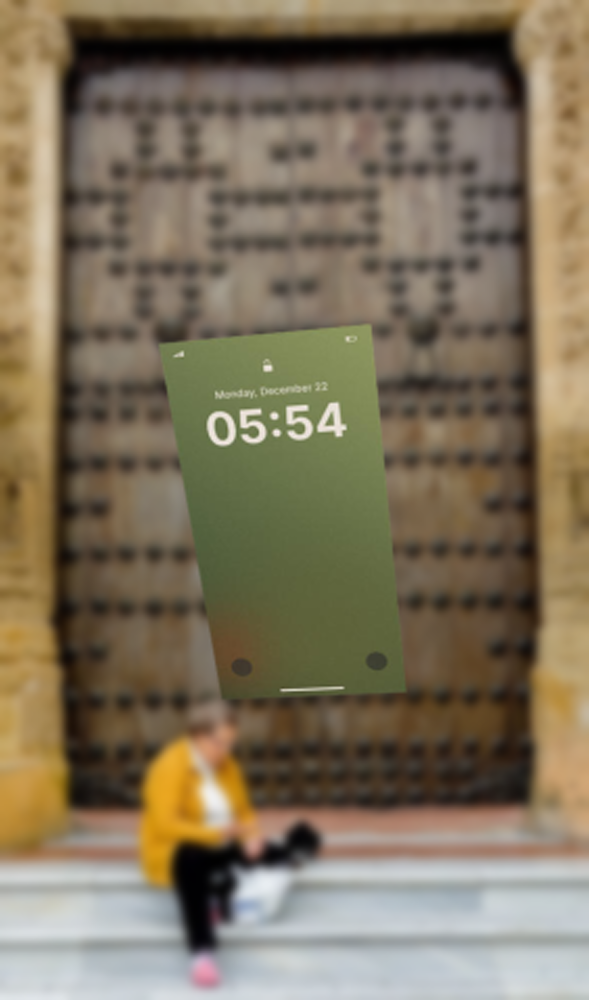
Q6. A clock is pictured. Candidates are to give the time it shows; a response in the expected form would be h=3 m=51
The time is h=5 m=54
